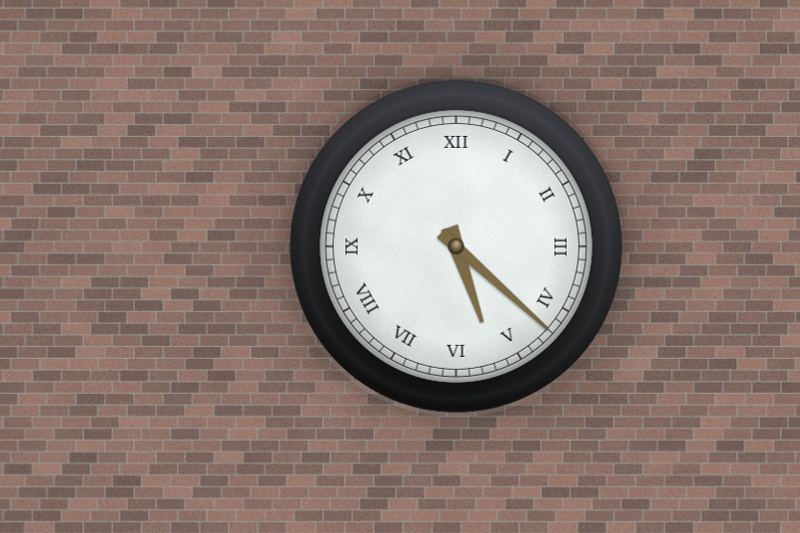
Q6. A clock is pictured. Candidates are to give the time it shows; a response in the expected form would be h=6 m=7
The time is h=5 m=22
